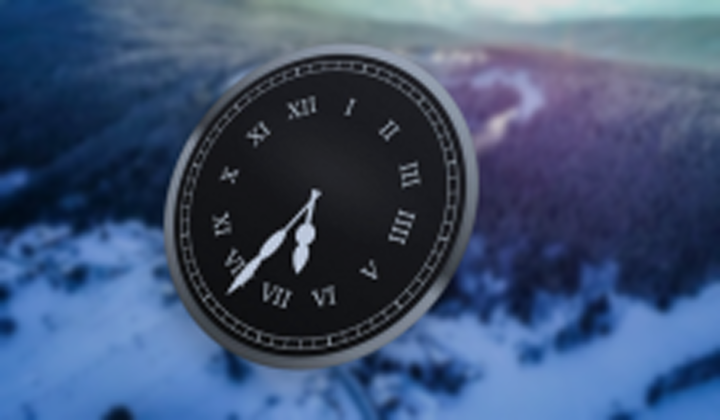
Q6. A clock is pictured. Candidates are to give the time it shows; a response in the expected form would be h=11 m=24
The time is h=6 m=39
